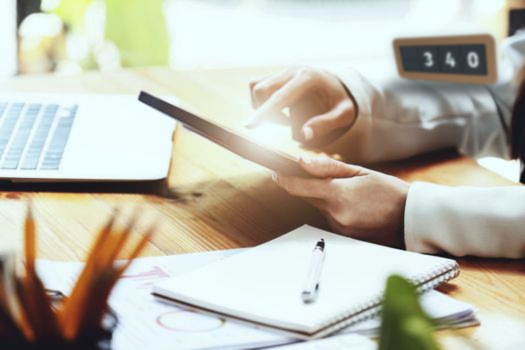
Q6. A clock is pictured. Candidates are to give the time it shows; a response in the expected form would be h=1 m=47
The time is h=3 m=40
